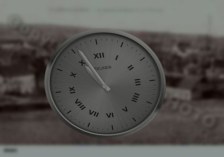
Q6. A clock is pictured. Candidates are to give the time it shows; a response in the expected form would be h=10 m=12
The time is h=10 m=56
